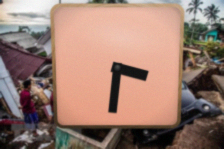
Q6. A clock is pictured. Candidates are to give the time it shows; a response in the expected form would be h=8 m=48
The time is h=3 m=31
